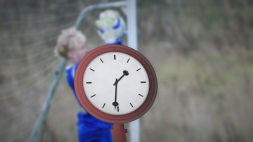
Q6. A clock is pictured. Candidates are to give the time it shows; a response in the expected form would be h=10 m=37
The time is h=1 m=31
